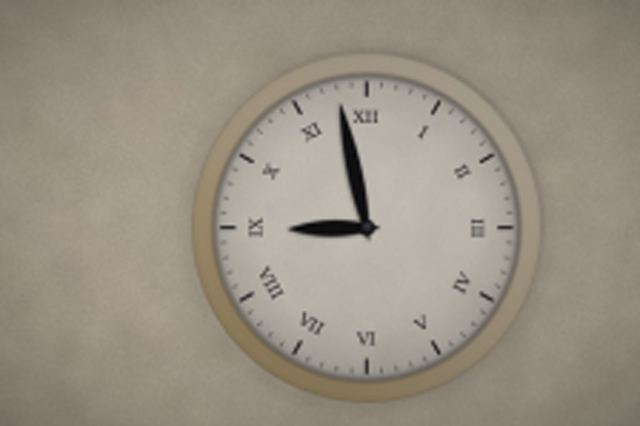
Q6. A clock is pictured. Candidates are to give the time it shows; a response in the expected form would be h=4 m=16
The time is h=8 m=58
